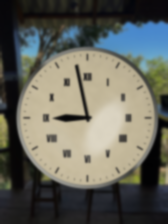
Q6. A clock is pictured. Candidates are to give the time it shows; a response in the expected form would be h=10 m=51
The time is h=8 m=58
